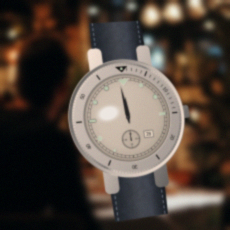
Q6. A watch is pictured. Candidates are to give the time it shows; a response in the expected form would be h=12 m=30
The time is h=11 m=59
